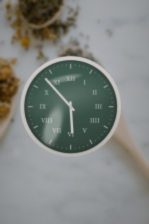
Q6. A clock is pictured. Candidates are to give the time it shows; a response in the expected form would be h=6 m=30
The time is h=5 m=53
